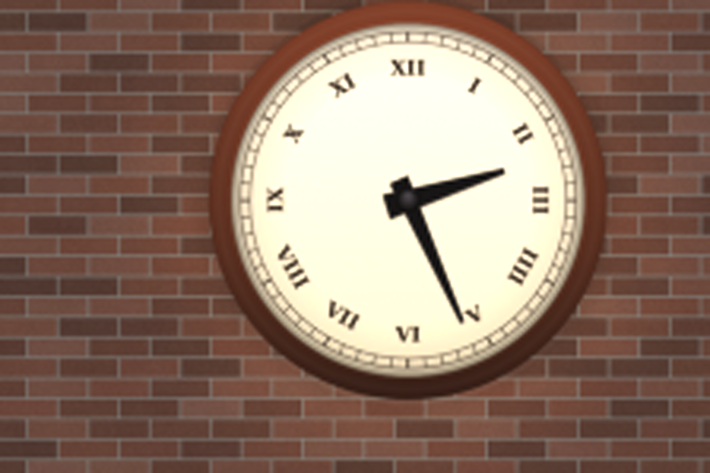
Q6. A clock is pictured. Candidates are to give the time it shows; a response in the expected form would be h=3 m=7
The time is h=2 m=26
